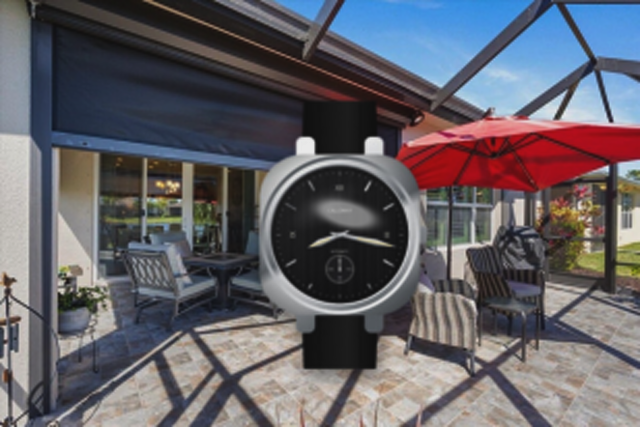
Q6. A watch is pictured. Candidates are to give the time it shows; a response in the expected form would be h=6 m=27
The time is h=8 m=17
